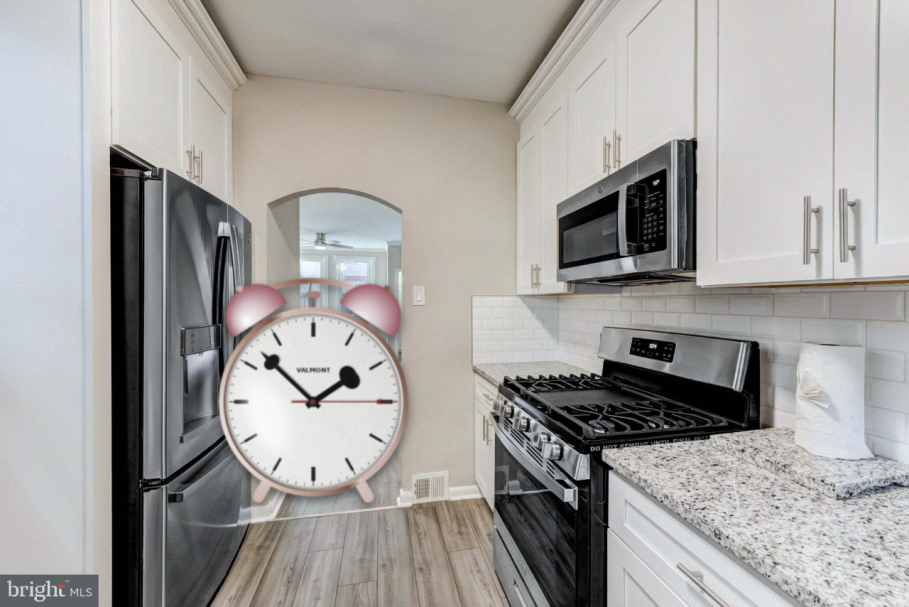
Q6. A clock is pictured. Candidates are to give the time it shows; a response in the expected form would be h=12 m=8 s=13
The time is h=1 m=52 s=15
